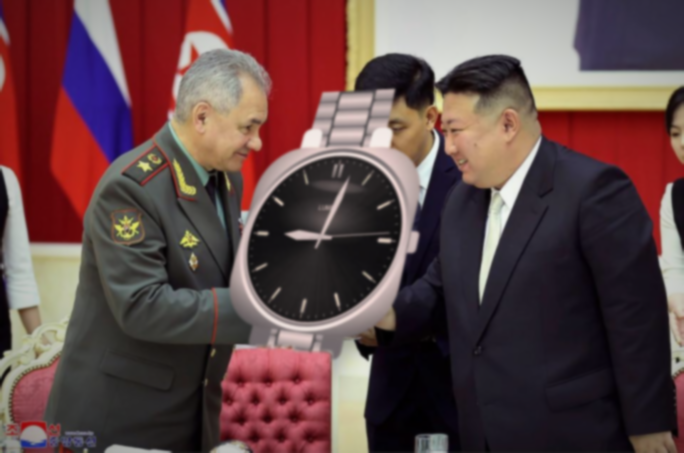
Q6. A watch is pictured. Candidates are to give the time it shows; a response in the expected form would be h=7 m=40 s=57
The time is h=9 m=2 s=14
